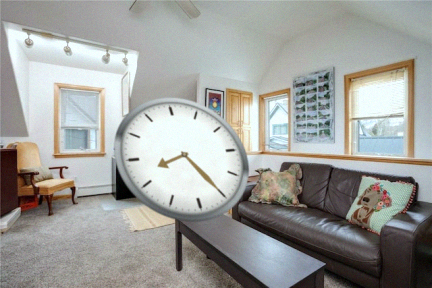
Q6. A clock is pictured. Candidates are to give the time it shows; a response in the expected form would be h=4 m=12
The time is h=8 m=25
